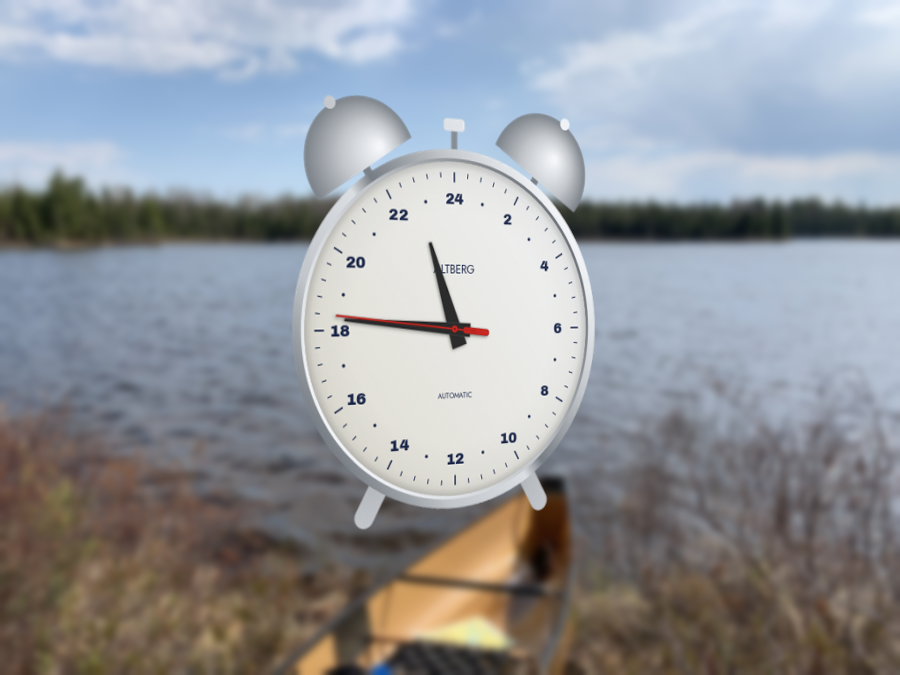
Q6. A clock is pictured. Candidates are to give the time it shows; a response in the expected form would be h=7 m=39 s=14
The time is h=22 m=45 s=46
